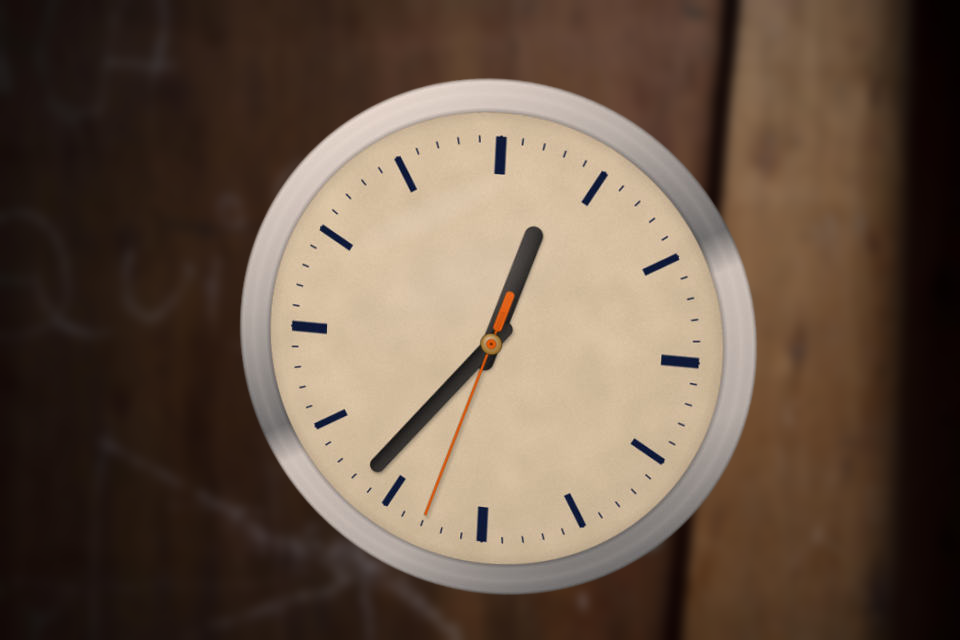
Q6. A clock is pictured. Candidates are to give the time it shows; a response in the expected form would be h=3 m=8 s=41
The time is h=12 m=36 s=33
